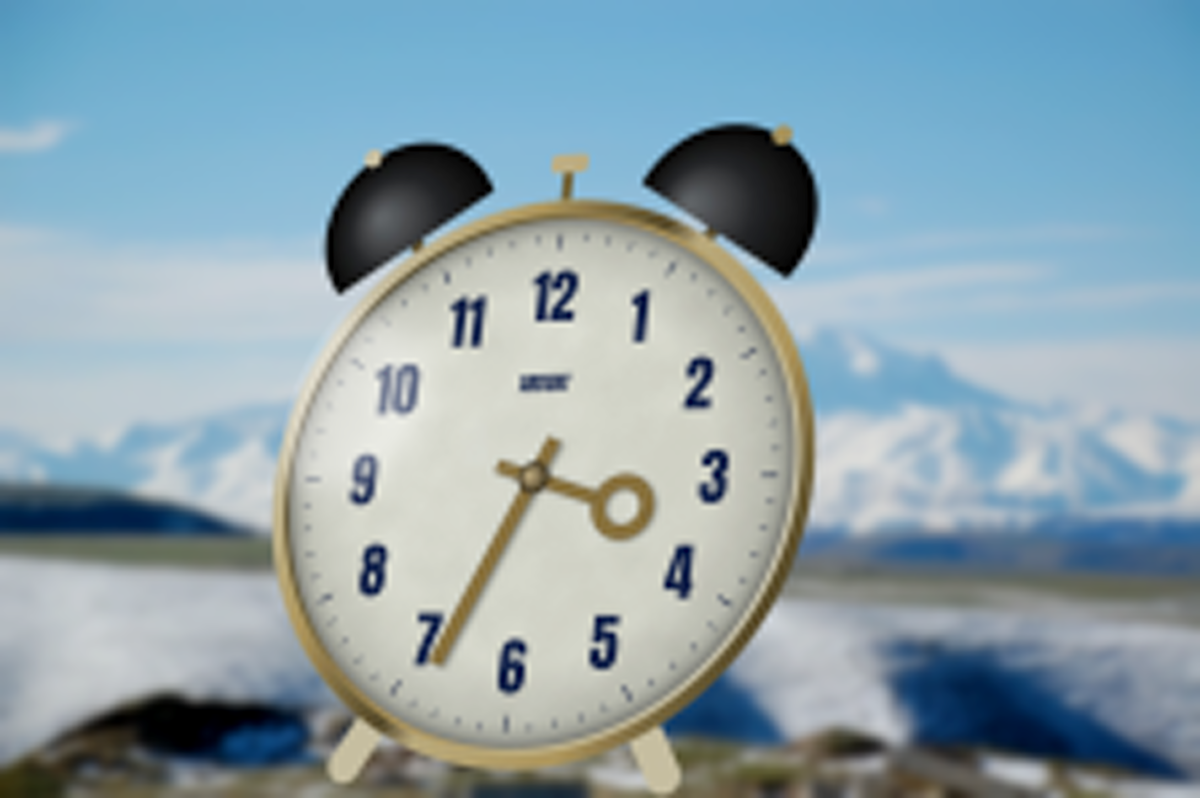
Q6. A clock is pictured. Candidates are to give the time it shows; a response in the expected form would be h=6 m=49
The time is h=3 m=34
